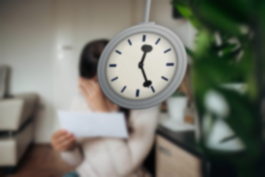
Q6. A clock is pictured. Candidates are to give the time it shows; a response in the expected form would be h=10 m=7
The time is h=12 m=26
